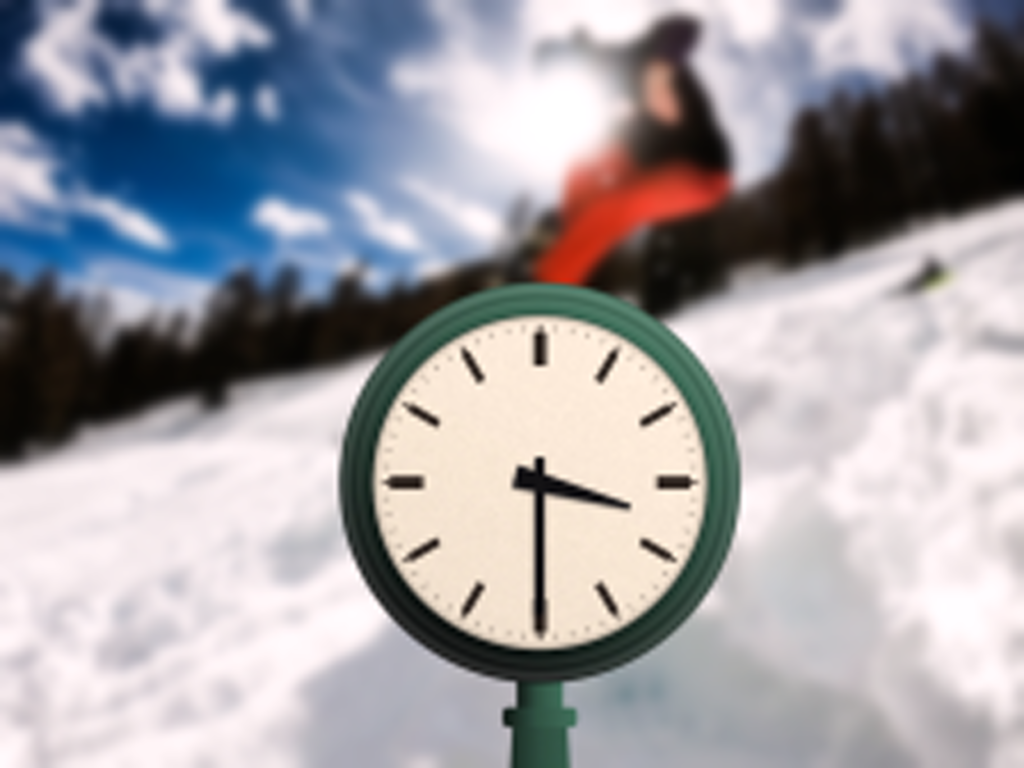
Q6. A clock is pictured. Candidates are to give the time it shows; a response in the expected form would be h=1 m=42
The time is h=3 m=30
